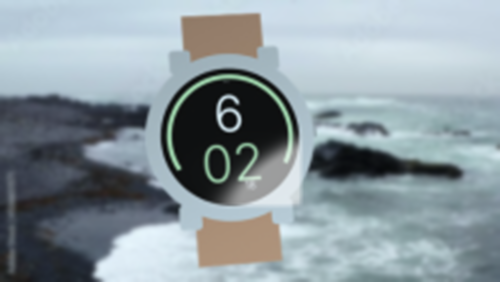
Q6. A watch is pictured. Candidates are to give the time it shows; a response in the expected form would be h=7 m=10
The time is h=6 m=2
